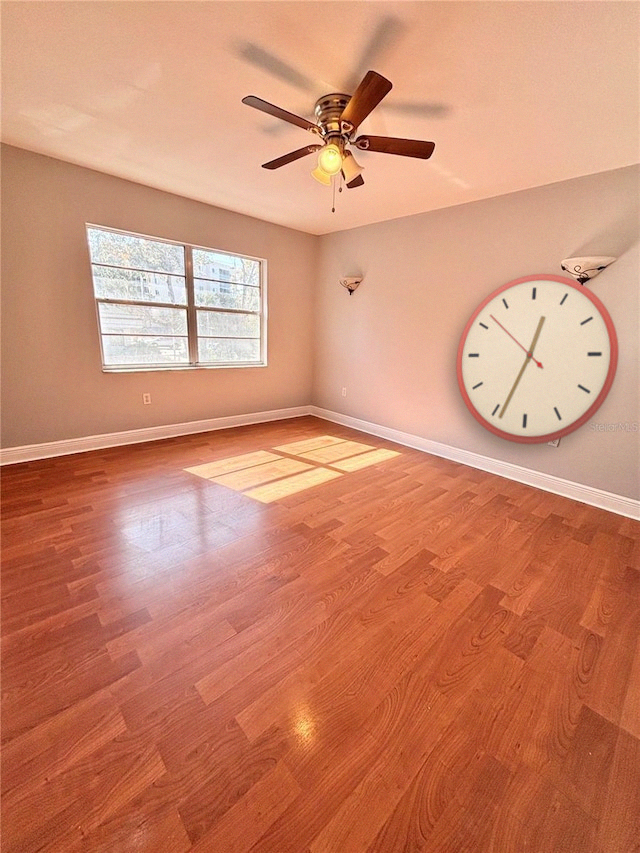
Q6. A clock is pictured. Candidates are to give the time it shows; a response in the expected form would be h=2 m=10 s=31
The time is h=12 m=33 s=52
